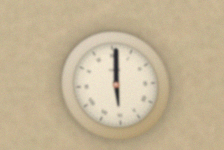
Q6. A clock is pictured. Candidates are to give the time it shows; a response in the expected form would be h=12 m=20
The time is h=6 m=1
